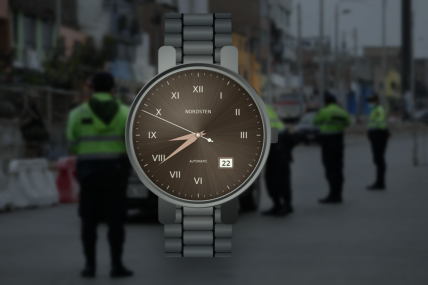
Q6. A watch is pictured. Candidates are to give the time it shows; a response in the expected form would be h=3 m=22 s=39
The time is h=8 m=38 s=49
